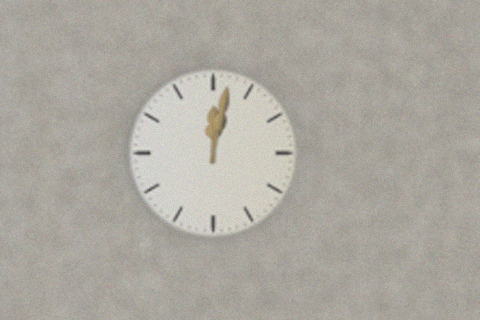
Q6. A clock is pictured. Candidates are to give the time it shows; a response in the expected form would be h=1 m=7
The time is h=12 m=2
